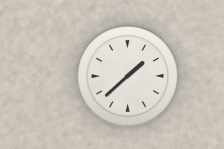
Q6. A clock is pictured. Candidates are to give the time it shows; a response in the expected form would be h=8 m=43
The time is h=1 m=38
